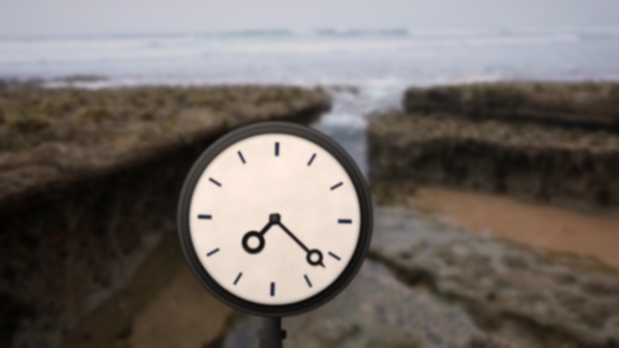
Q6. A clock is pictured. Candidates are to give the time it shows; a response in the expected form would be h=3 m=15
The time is h=7 m=22
